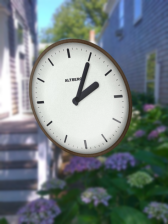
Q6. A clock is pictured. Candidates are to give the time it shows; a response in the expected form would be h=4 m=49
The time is h=2 m=5
